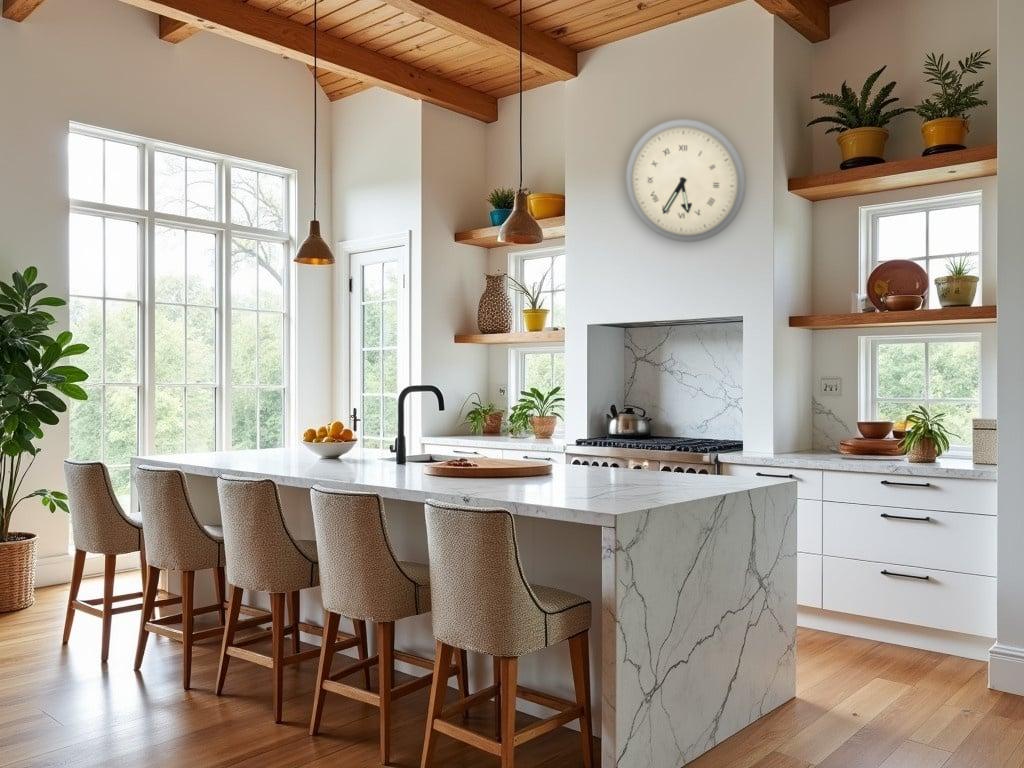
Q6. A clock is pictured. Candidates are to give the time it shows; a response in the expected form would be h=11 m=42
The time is h=5 m=35
